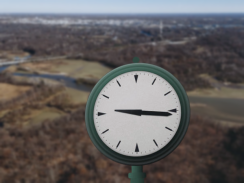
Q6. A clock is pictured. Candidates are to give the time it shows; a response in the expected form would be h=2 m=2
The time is h=9 m=16
